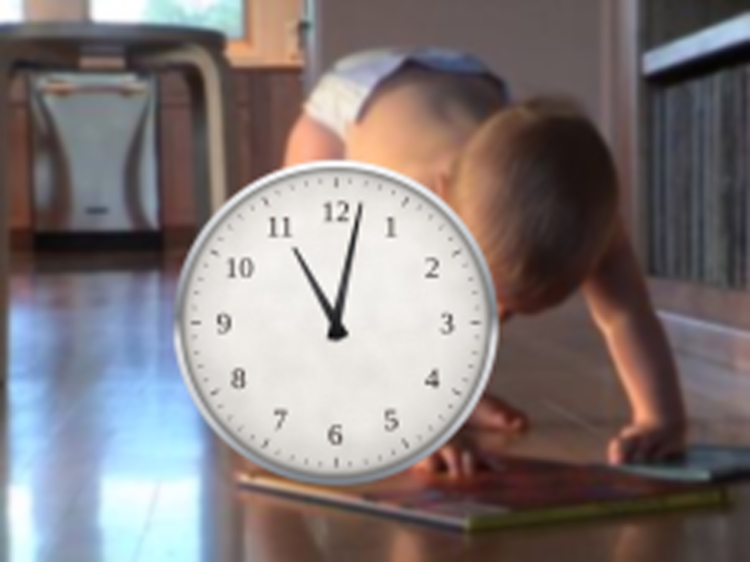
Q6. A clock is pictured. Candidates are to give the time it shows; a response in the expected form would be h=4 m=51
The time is h=11 m=2
